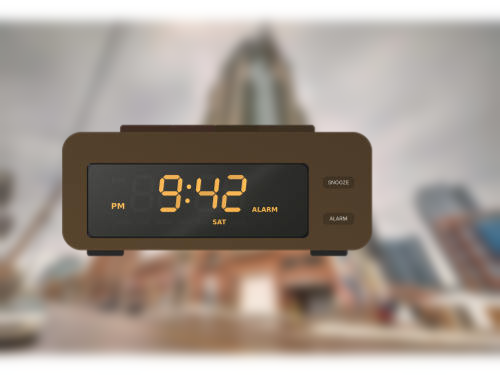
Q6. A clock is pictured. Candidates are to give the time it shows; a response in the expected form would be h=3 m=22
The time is h=9 m=42
